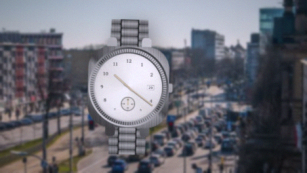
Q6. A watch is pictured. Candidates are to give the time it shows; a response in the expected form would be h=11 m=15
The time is h=10 m=21
